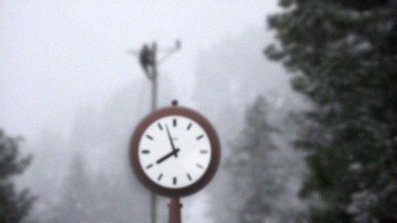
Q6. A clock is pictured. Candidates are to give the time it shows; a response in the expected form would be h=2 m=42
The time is h=7 m=57
